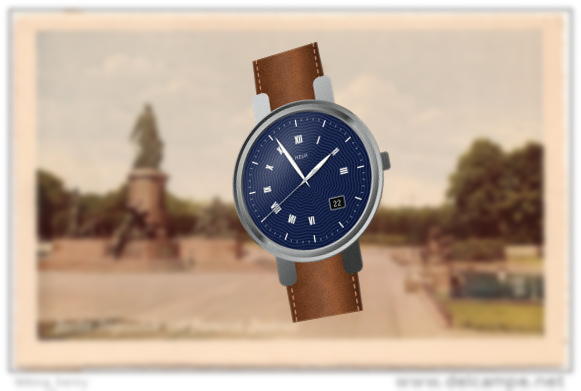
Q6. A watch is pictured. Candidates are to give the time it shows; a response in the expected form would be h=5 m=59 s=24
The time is h=1 m=55 s=40
